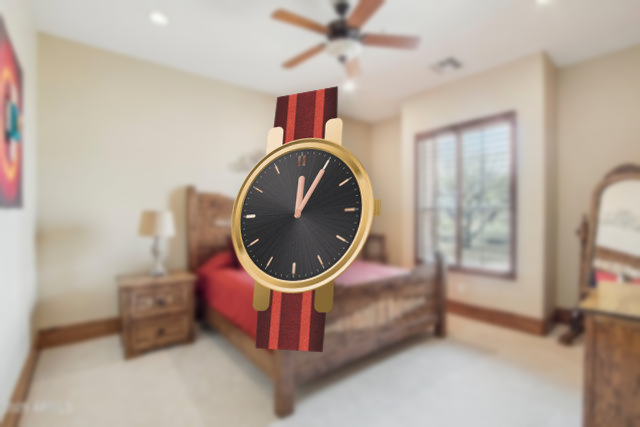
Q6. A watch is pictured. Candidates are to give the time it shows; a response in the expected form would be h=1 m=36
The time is h=12 m=5
